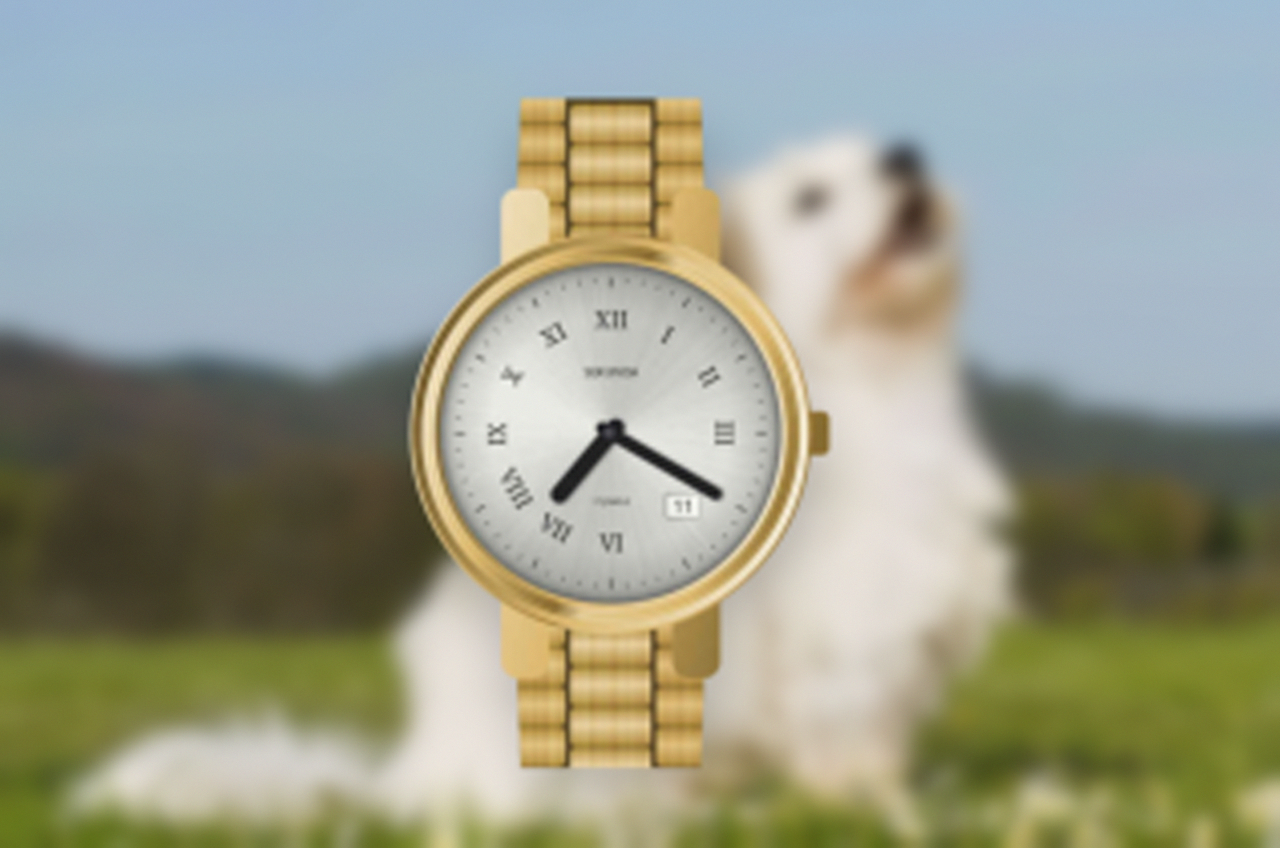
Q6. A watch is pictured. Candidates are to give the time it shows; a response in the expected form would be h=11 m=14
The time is h=7 m=20
